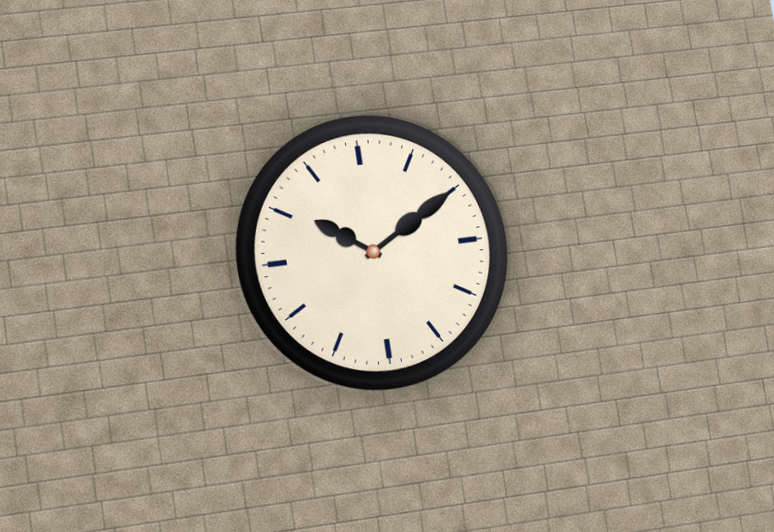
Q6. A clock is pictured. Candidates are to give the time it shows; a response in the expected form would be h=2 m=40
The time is h=10 m=10
